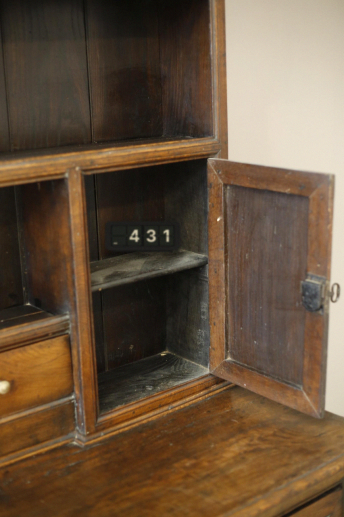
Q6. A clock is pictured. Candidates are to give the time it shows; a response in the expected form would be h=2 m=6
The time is h=4 m=31
